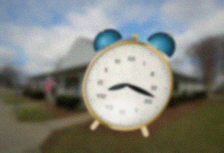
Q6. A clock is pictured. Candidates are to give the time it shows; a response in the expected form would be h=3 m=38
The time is h=8 m=18
